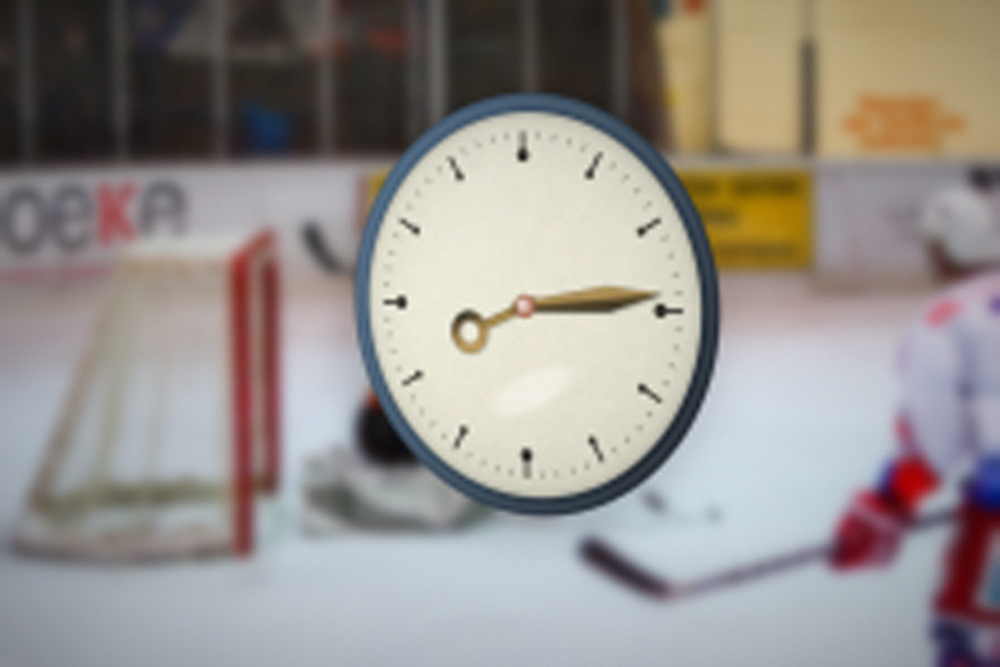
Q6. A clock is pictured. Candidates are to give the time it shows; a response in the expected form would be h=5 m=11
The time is h=8 m=14
